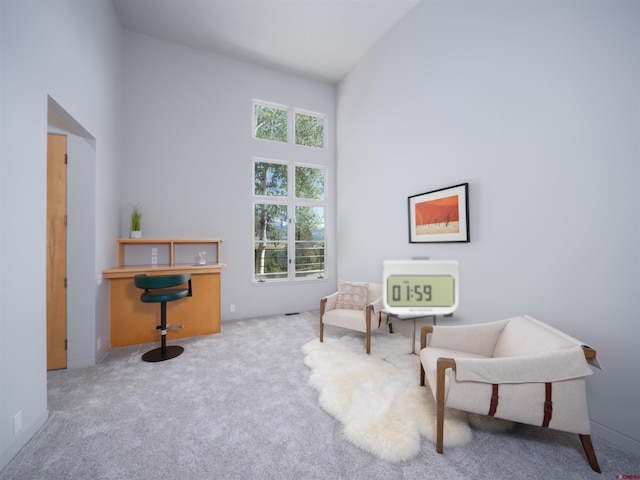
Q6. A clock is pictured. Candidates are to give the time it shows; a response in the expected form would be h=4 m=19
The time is h=1 m=59
